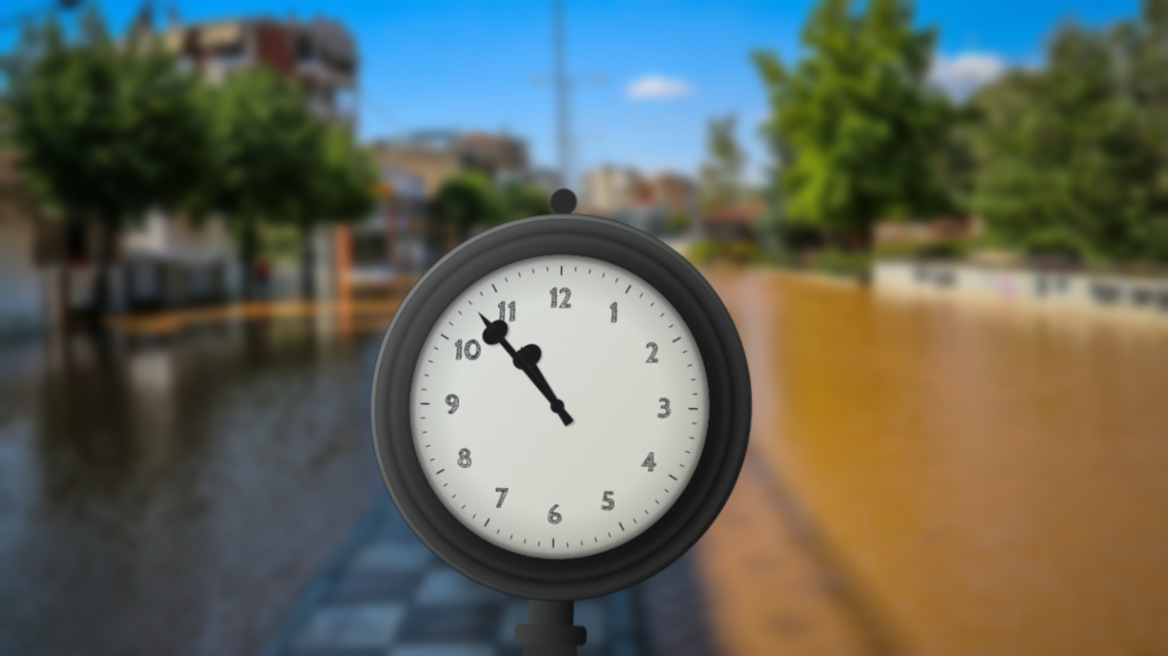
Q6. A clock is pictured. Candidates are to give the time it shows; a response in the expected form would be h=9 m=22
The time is h=10 m=53
